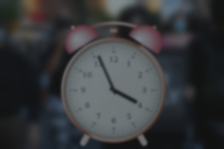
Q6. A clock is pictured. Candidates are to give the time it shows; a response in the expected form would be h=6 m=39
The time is h=3 m=56
